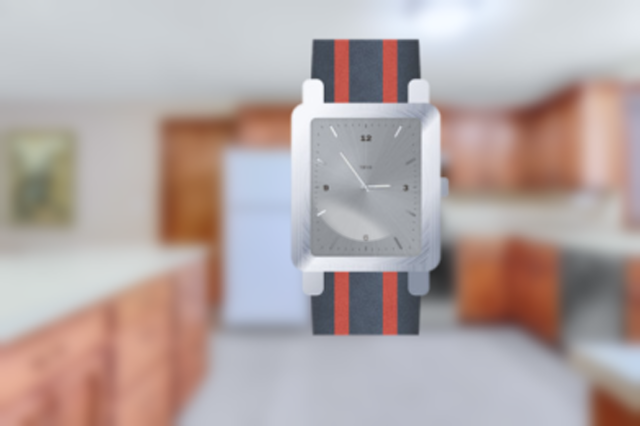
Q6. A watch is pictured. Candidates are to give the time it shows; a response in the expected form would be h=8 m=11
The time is h=2 m=54
